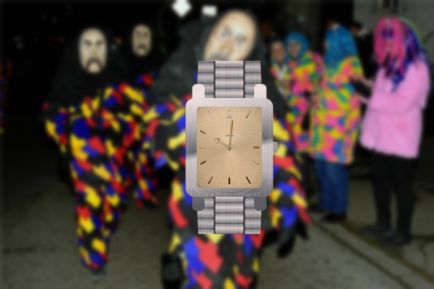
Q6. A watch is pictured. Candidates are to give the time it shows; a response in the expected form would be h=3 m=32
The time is h=10 m=1
